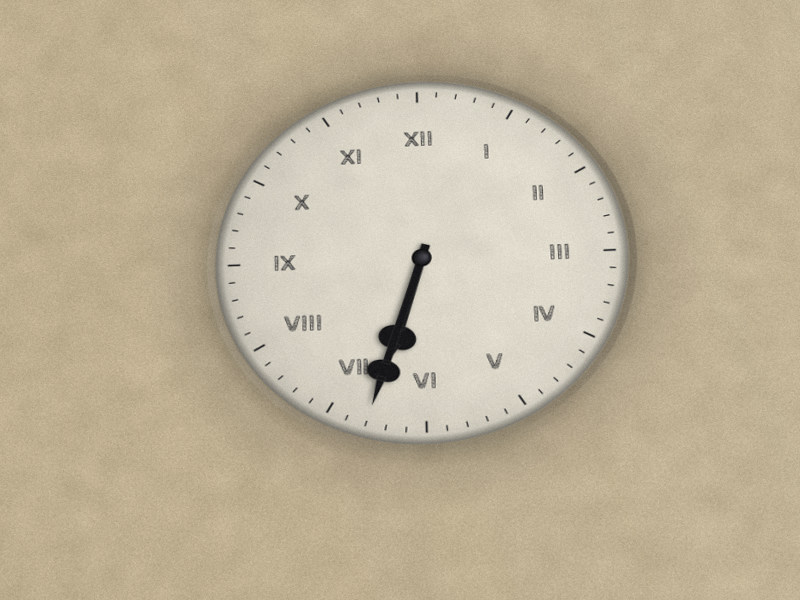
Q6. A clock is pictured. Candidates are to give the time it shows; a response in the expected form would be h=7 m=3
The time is h=6 m=33
